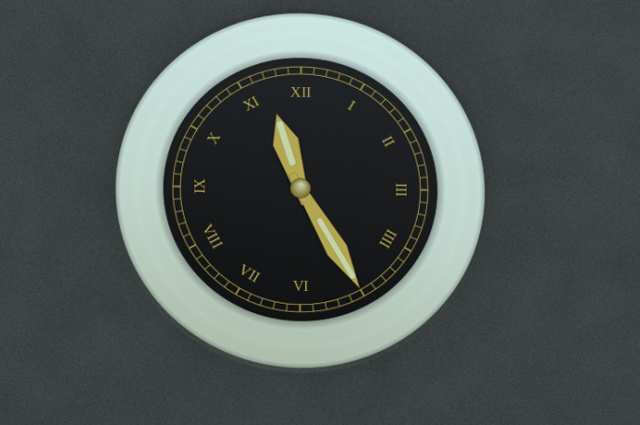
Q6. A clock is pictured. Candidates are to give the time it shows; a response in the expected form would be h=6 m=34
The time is h=11 m=25
